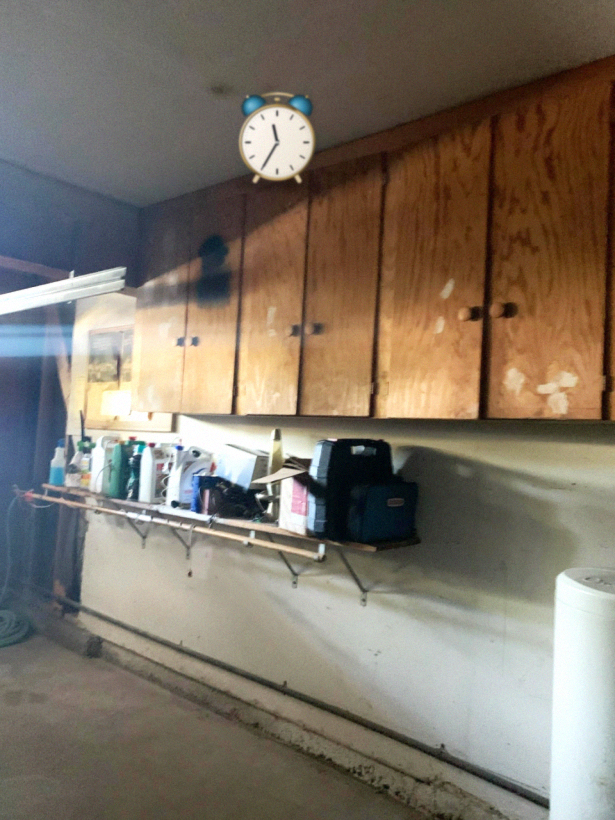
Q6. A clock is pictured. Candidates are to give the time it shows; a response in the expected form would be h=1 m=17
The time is h=11 m=35
